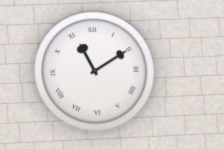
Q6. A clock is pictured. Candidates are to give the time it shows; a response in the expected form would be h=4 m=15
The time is h=11 m=10
